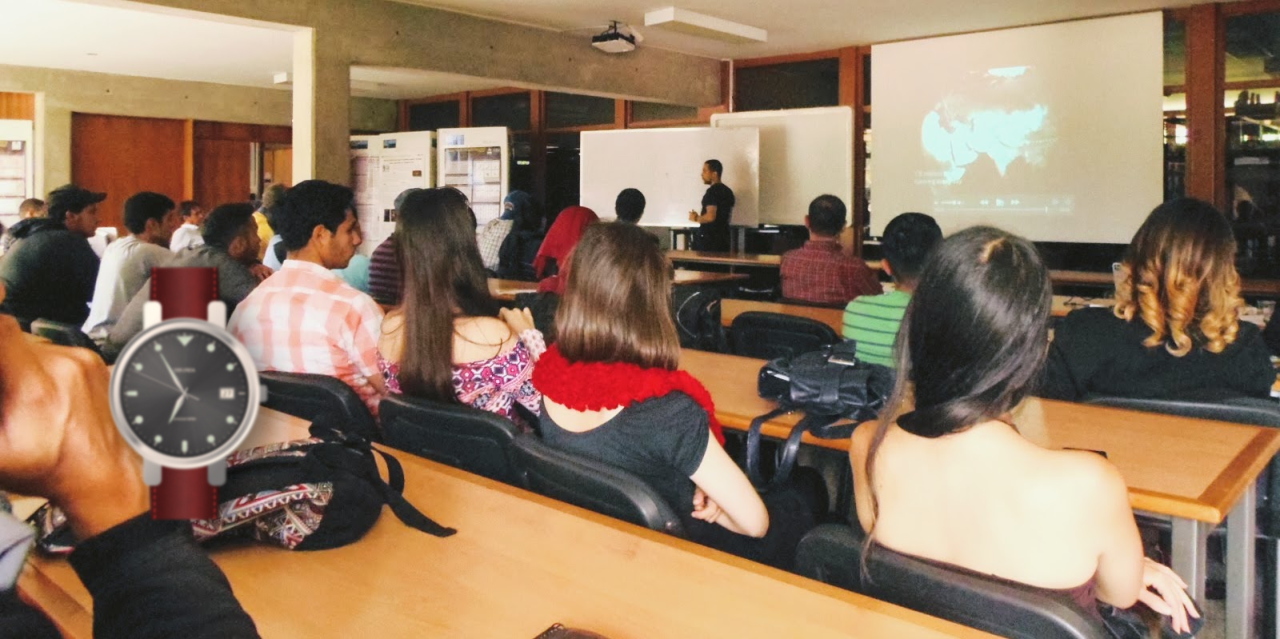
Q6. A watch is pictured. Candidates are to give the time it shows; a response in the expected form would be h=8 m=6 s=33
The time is h=6 m=54 s=49
